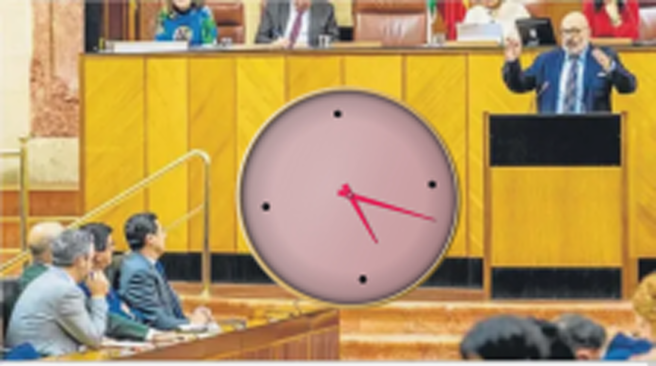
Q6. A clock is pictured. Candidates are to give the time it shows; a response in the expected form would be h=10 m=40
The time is h=5 m=19
